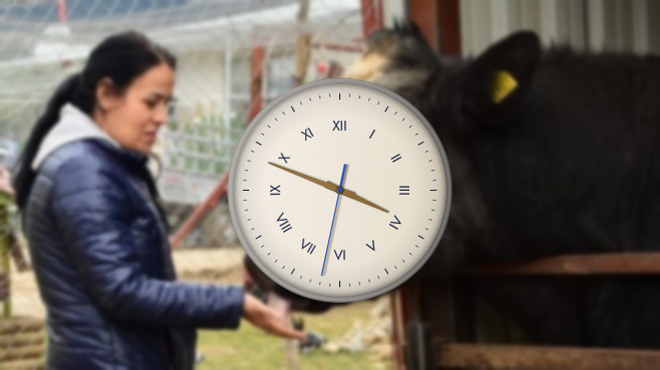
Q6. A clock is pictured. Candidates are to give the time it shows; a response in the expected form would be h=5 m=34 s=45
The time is h=3 m=48 s=32
